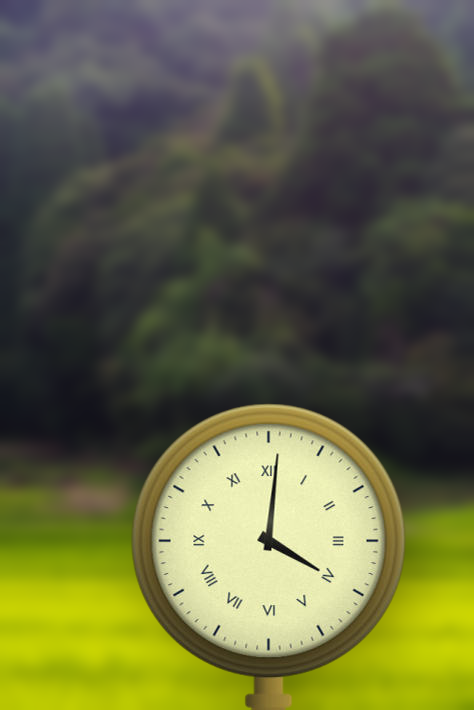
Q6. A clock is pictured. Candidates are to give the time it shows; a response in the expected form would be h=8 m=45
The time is h=4 m=1
